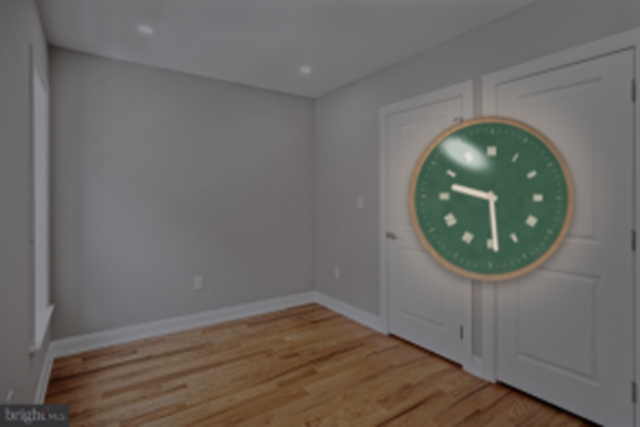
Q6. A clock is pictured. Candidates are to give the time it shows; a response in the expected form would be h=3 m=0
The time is h=9 m=29
